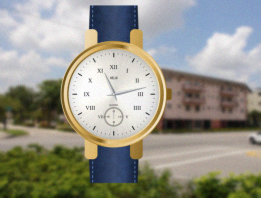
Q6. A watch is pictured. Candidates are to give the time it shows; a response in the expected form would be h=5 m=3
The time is h=11 m=13
